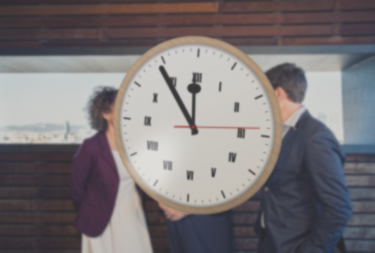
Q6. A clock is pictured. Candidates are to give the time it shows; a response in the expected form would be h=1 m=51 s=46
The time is h=11 m=54 s=14
